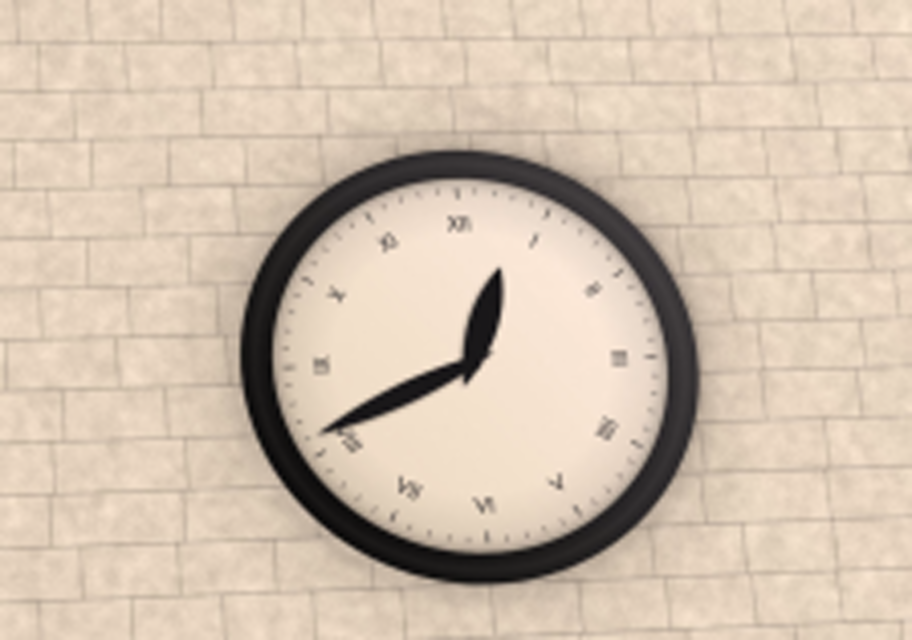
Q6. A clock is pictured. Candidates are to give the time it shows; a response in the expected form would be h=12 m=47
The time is h=12 m=41
